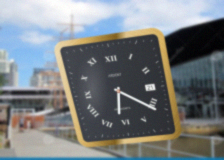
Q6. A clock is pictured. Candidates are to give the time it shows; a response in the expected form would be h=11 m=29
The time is h=6 m=21
